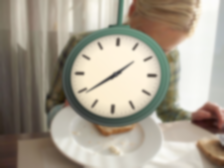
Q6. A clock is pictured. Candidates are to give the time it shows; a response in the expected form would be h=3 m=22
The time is h=1 m=39
